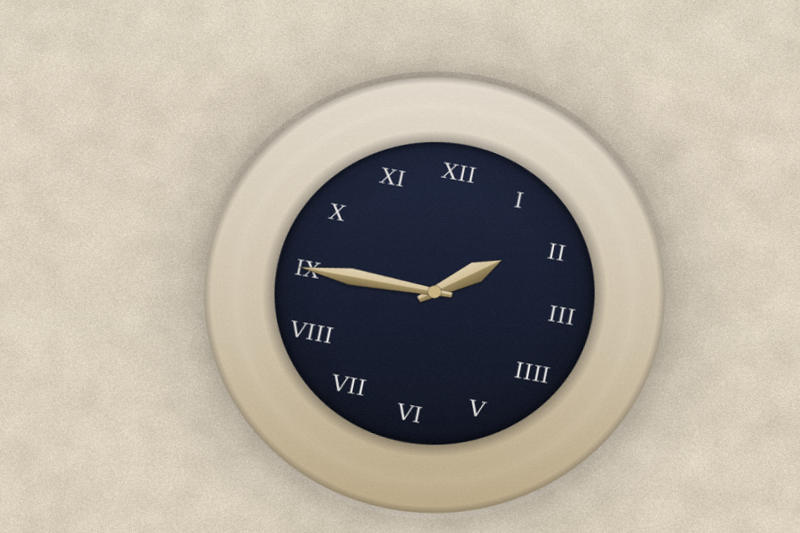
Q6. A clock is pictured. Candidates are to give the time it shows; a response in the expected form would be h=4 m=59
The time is h=1 m=45
